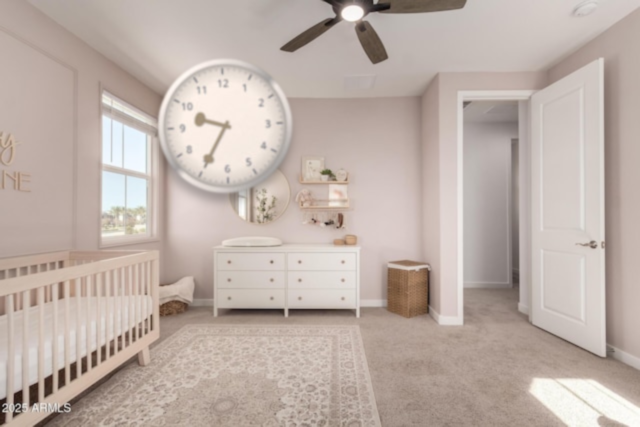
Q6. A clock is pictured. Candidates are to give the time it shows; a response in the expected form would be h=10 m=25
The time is h=9 m=35
